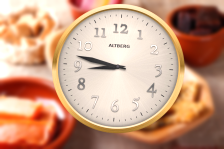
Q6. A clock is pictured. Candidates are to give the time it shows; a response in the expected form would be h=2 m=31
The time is h=8 m=47
